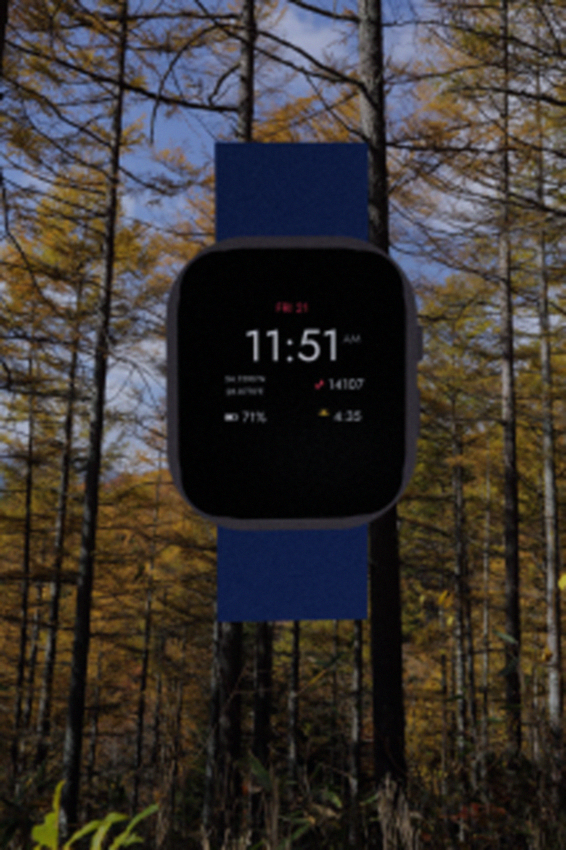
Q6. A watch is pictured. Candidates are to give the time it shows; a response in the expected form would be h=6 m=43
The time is h=11 m=51
